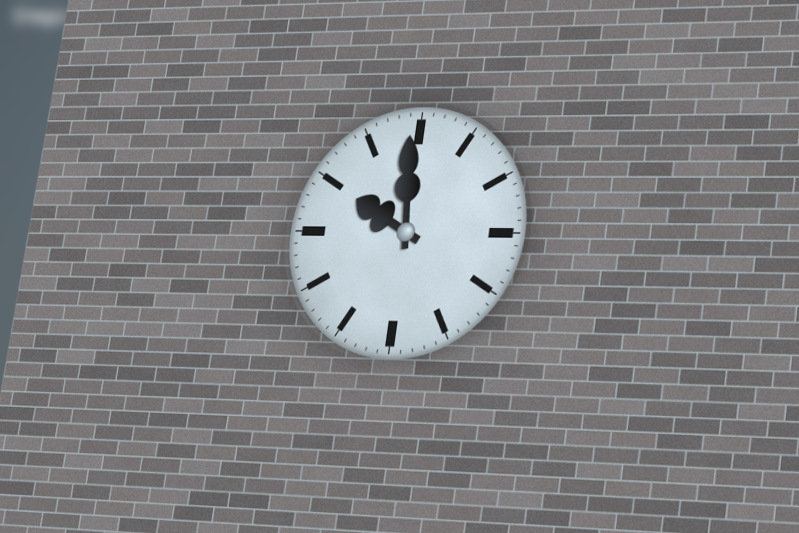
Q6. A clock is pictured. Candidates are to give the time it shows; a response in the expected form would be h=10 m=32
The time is h=9 m=59
